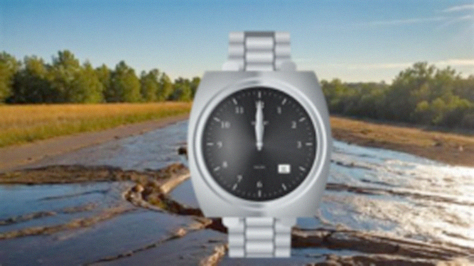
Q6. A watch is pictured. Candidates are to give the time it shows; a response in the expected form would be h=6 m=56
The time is h=12 m=0
